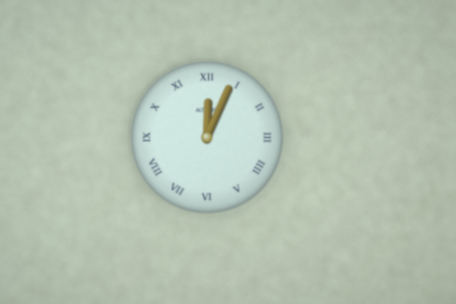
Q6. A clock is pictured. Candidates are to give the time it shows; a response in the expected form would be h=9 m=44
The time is h=12 m=4
